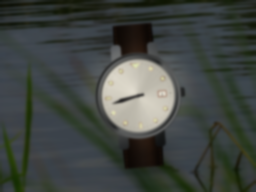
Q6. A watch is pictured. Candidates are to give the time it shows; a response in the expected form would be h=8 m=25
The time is h=8 m=43
